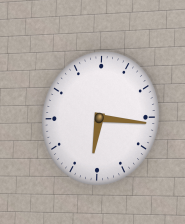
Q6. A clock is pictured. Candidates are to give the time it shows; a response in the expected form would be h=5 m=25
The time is h=6 m=16
